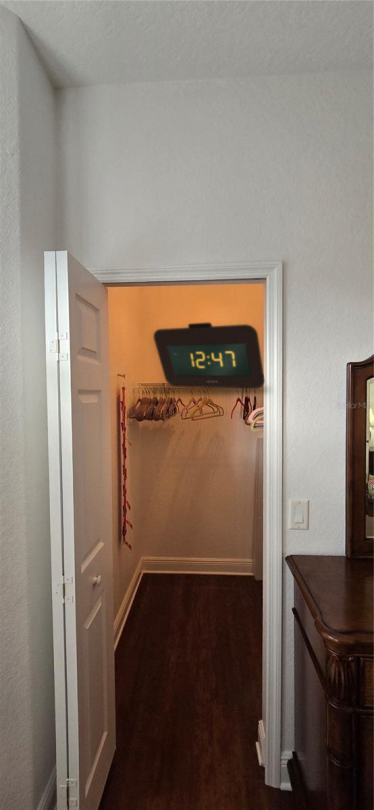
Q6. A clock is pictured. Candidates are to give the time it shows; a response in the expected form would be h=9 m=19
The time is h=12 m=47
